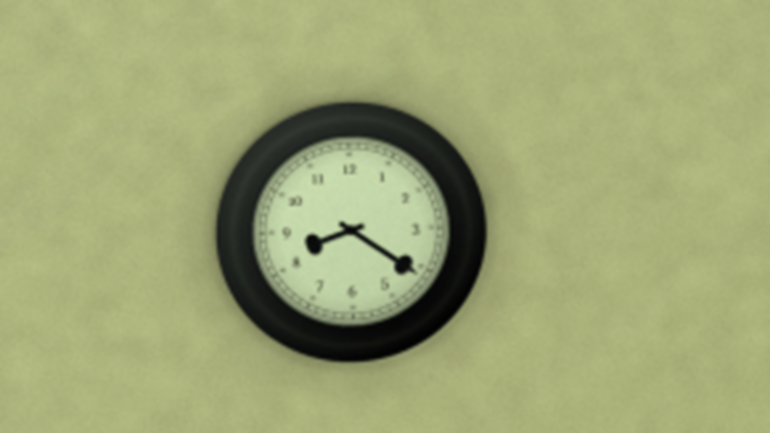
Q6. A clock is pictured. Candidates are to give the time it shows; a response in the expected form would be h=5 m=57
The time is h=8 m=21
